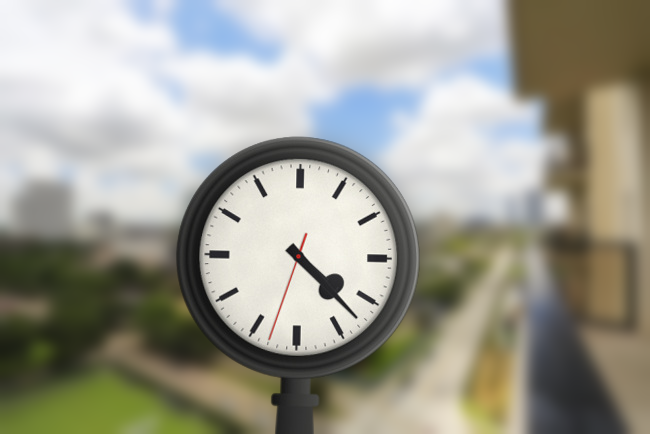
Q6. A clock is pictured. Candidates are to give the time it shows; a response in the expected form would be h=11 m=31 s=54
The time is h=4 m=22 s=33
